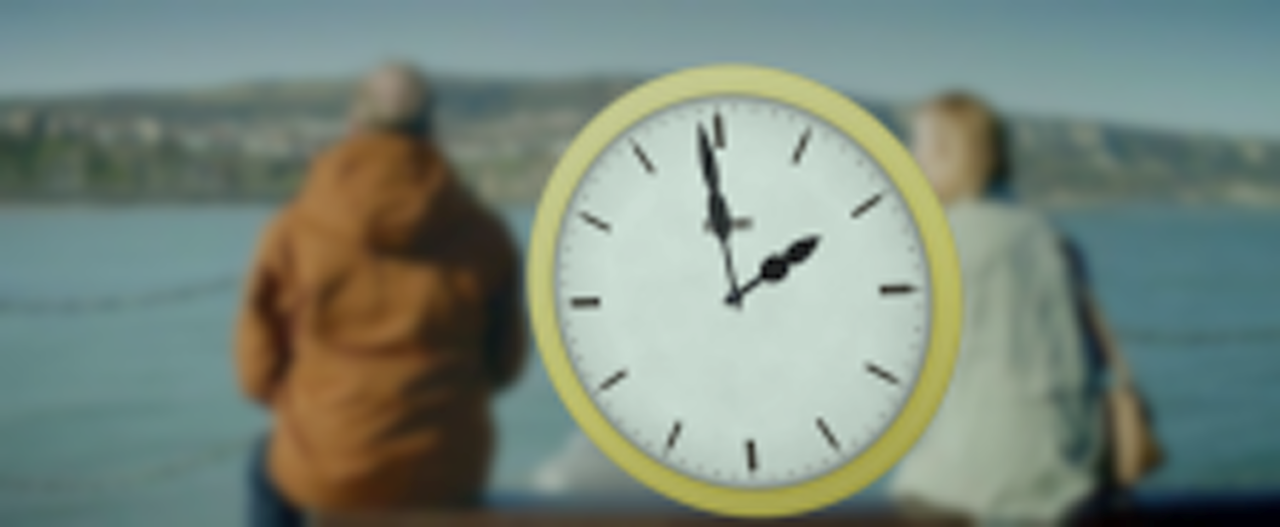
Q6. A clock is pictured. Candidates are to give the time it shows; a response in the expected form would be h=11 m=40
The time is h=1 m=59
